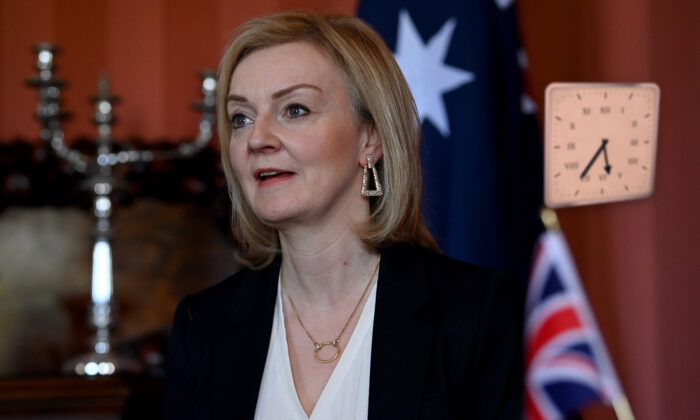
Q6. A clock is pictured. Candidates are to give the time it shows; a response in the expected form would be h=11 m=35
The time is h=5 m=36
